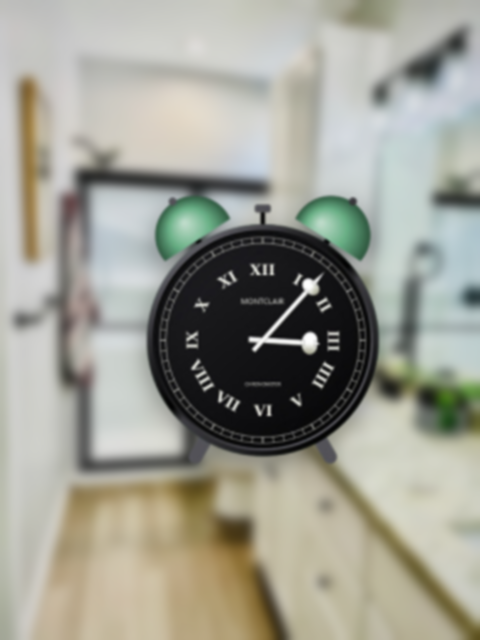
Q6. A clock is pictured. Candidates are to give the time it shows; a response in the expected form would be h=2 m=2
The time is h=3 m=7
